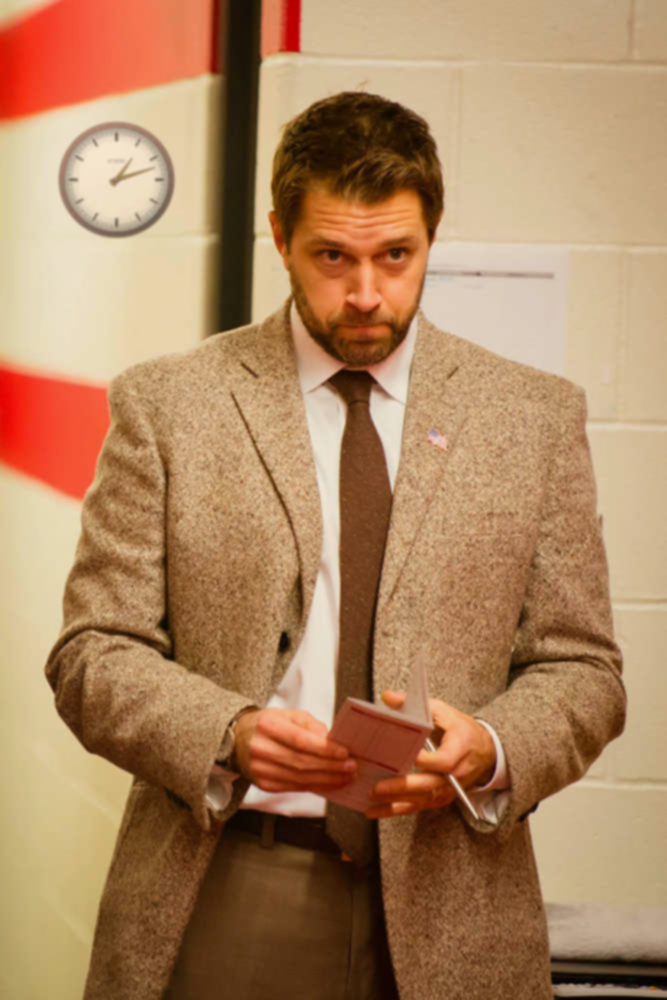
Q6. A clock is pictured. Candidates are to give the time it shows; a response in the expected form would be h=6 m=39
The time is h=1 m=12
